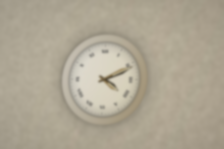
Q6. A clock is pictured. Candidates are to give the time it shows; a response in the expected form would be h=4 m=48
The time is h=4 m=11
